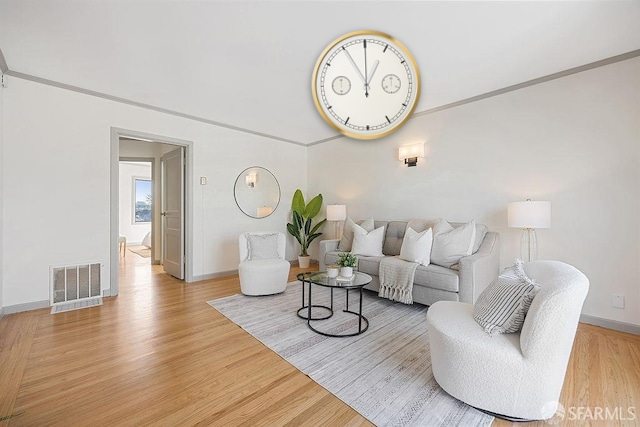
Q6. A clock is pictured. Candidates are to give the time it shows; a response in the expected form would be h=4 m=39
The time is h=12 m=55
